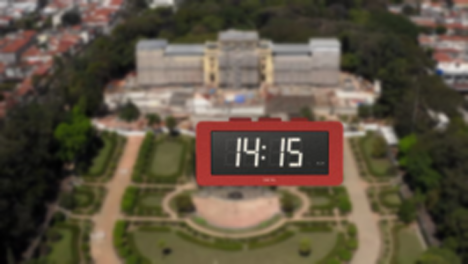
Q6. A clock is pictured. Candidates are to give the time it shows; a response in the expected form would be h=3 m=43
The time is h=14 m=15
